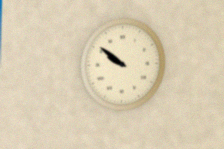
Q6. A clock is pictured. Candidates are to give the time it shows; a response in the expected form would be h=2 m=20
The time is h=9 m=51
